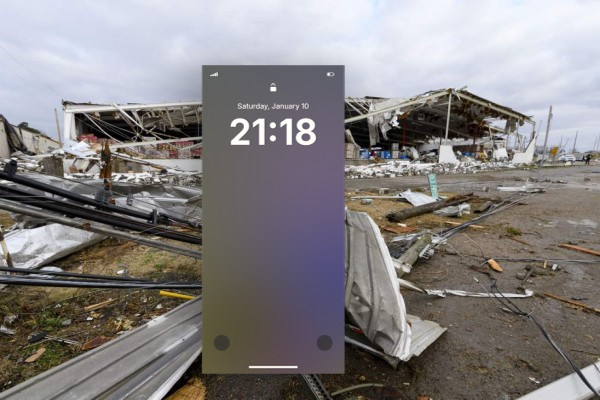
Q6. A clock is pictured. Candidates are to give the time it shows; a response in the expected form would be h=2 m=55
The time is h=21 m=18
